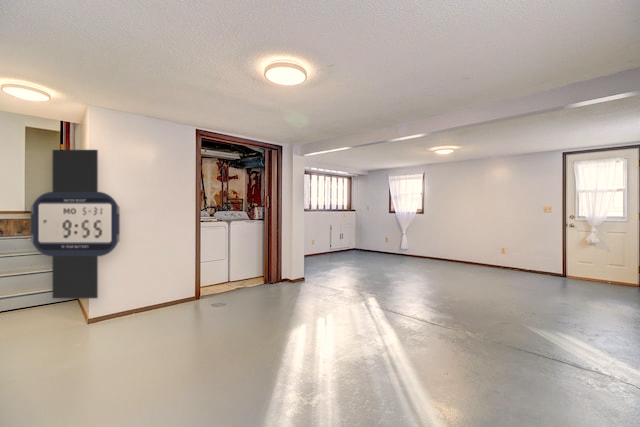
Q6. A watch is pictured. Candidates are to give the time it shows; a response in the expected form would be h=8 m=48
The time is h=9 m=55
